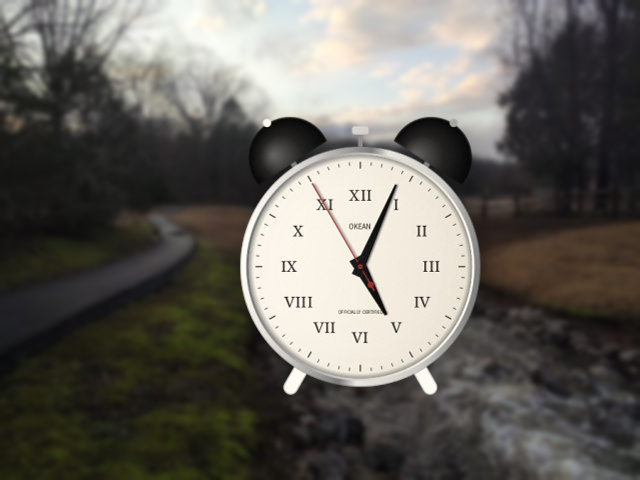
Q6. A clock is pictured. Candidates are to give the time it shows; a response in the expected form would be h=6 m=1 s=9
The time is h=5 m=3 s=55
